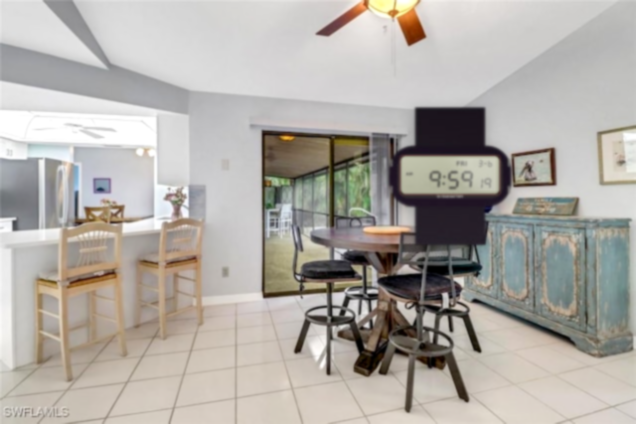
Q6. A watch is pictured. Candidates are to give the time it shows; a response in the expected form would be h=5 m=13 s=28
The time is h=9 m=59 s=19
